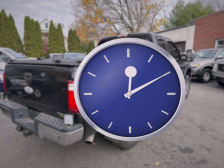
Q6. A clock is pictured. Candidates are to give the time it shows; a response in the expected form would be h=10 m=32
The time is h=12 m=10
